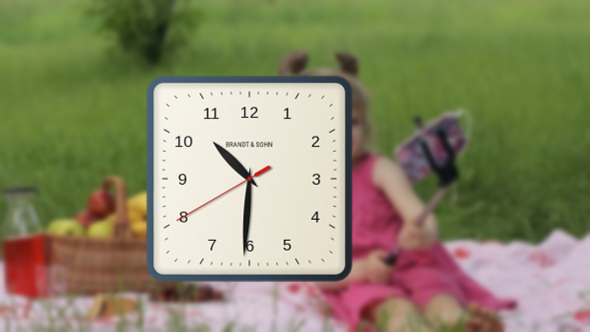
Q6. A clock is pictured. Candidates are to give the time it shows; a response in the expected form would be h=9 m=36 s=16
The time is h=10 m=30 s=40
